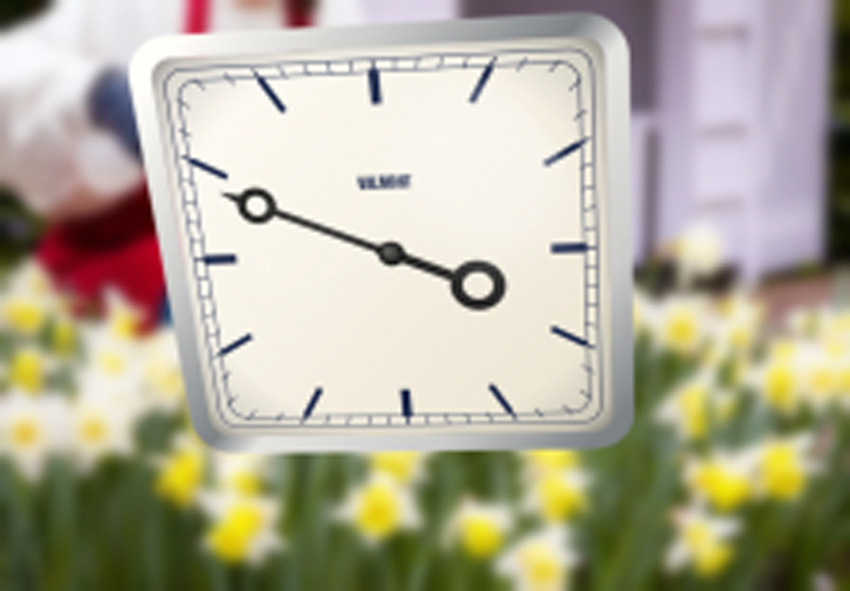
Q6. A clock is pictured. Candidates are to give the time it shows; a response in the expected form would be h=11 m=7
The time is h=3 m=49
